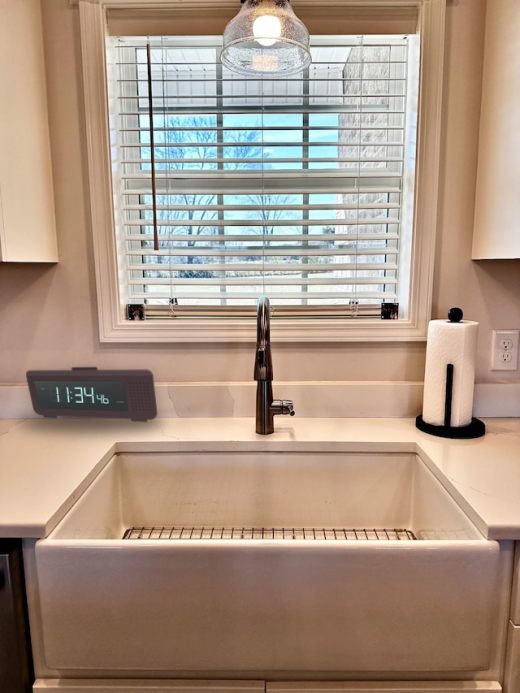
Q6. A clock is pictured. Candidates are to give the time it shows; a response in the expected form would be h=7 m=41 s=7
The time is h=11 m=34 s=46
